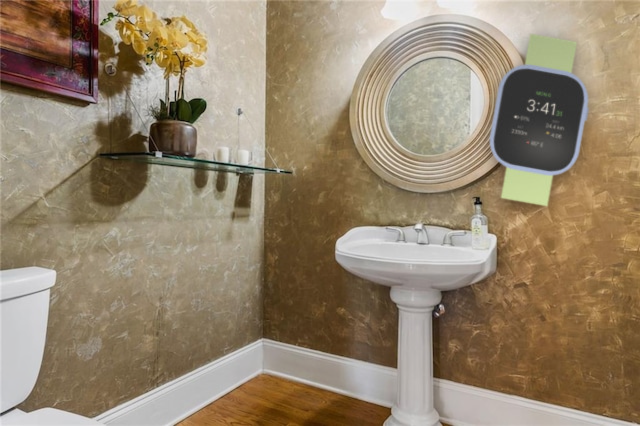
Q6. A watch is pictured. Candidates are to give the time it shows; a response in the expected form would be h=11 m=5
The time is h=3 m=41
